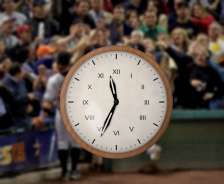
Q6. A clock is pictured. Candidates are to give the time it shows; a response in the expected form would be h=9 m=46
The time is h=11 m=34
